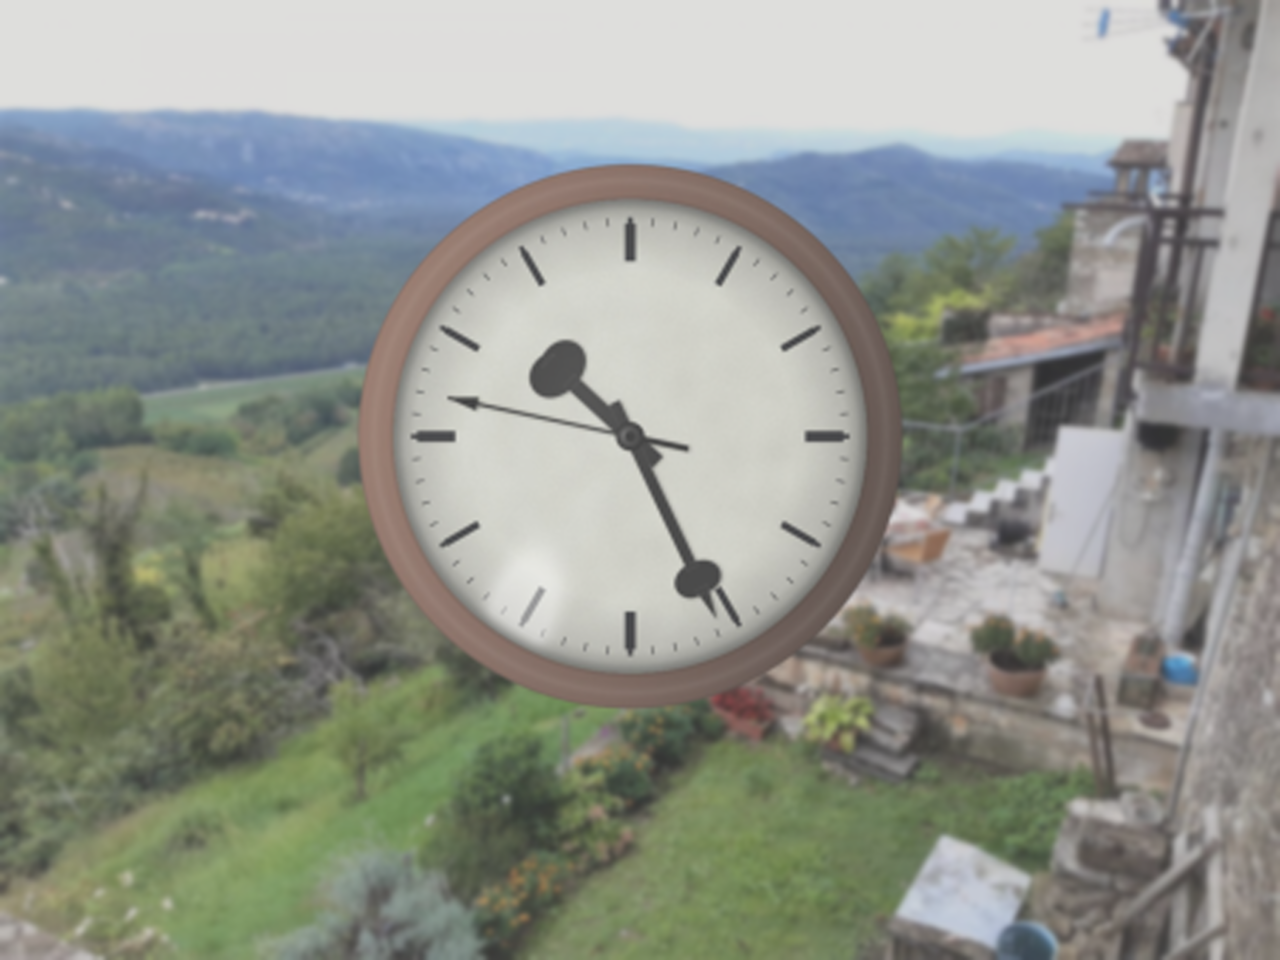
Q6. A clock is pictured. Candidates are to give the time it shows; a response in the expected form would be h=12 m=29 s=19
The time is h=10 m=25 s=47
